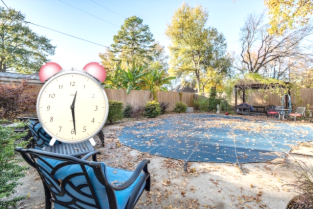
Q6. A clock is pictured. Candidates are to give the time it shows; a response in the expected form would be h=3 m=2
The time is h=12 m=29
